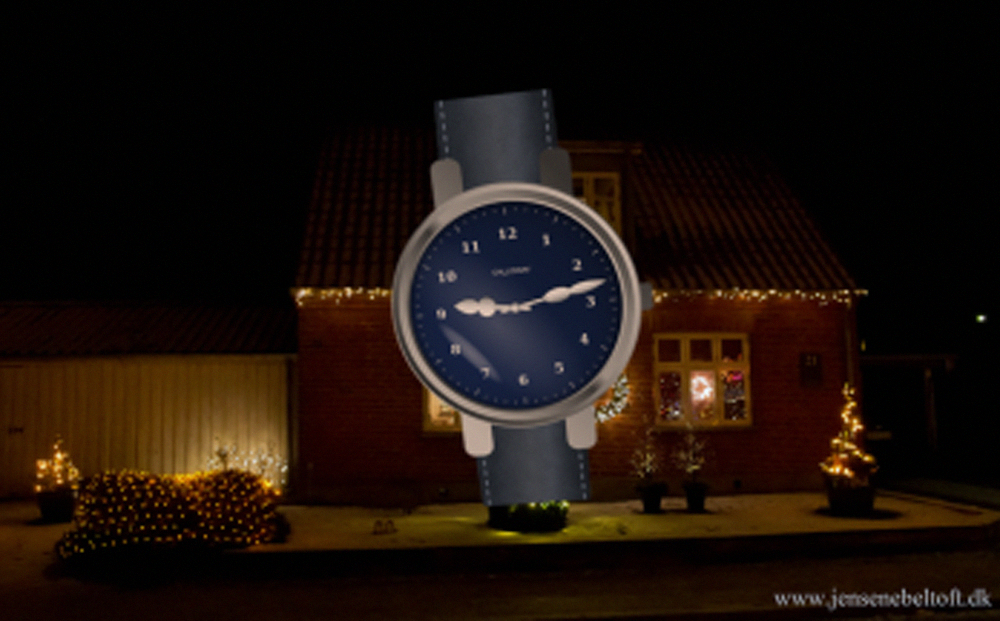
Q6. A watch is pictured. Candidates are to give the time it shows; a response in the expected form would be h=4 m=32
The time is h=9 m=13
